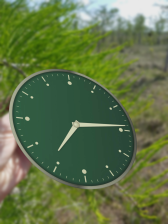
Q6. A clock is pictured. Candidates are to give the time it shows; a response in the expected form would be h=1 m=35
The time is h=7 m=14
